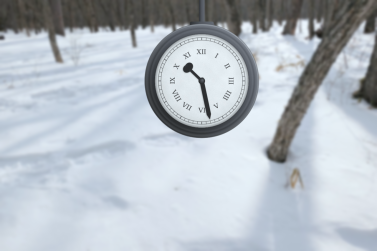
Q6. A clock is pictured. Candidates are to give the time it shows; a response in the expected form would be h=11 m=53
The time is h=10 m=28
